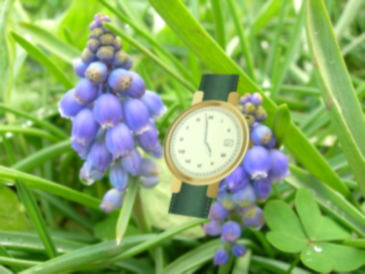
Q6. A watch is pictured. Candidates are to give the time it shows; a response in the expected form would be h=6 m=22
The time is h=4 m=58
